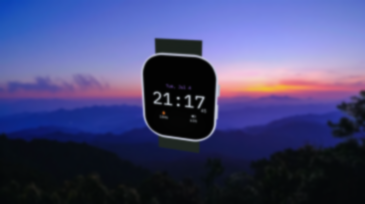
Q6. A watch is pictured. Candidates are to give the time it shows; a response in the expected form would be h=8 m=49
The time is h=21 m=17
